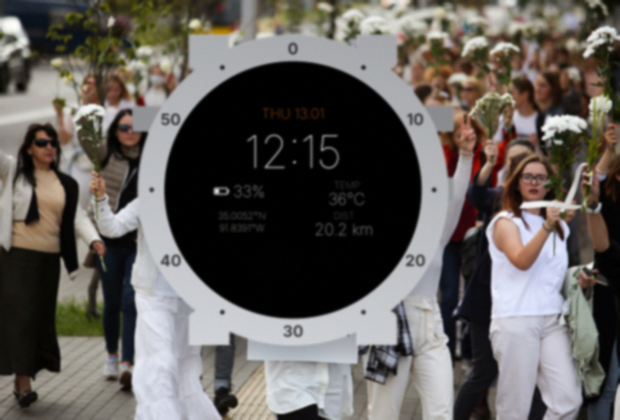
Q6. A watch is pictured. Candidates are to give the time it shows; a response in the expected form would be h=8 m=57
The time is h=12 m=15
